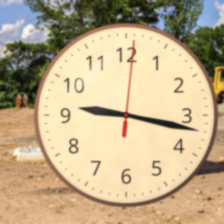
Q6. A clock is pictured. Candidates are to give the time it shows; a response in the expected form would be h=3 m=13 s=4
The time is h=9 m=17 s=1
